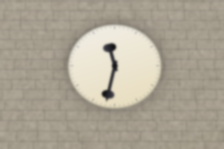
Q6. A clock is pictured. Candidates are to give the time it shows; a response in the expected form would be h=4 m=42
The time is h=11 m=32
